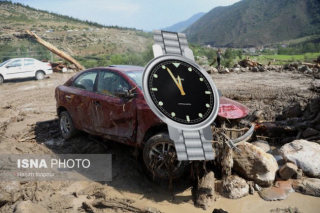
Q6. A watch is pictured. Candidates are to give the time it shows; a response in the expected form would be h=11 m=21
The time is h=11 m=56
